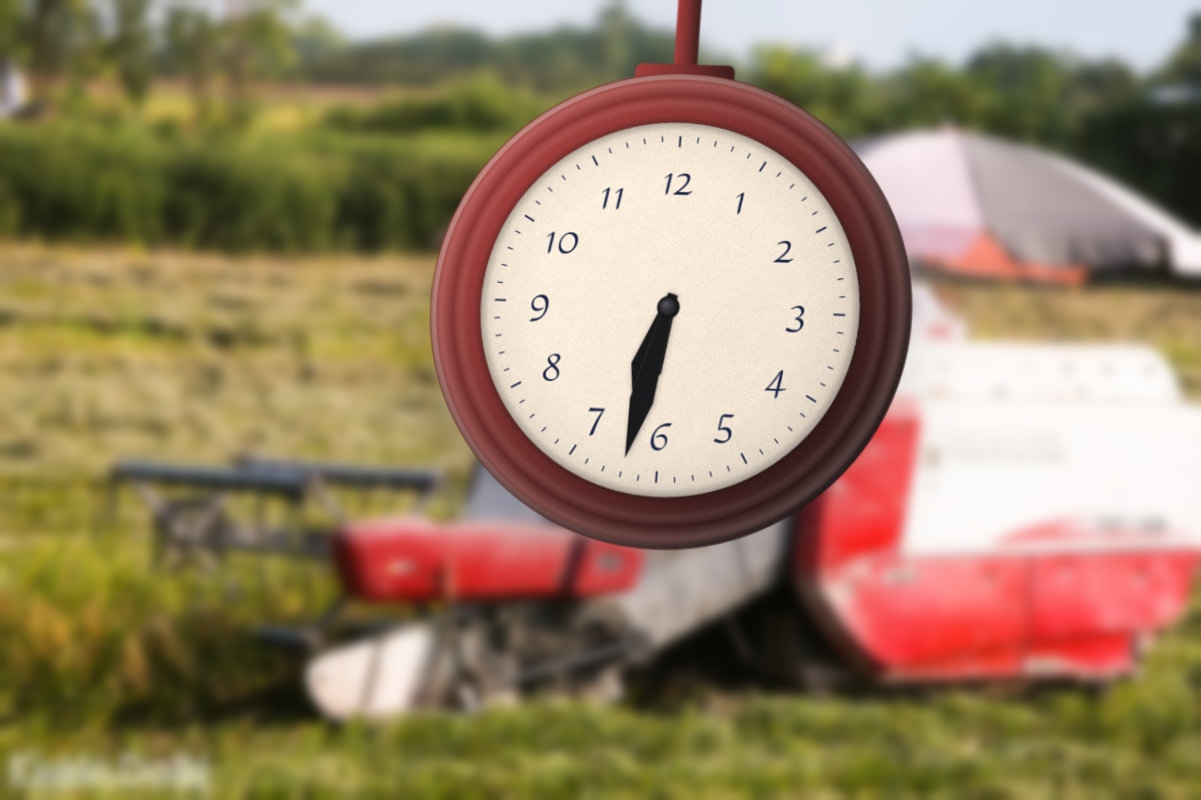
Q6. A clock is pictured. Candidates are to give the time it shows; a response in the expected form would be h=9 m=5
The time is h=6 m=32
